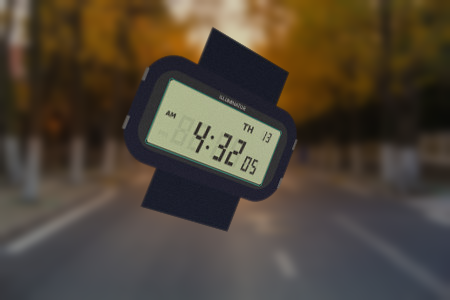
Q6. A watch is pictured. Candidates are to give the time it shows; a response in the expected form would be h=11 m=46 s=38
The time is h=4 m=32 s=5
